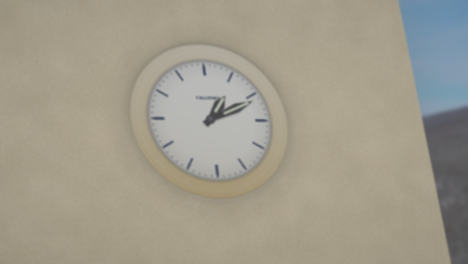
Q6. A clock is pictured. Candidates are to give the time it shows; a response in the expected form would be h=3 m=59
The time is h=1 m=11
